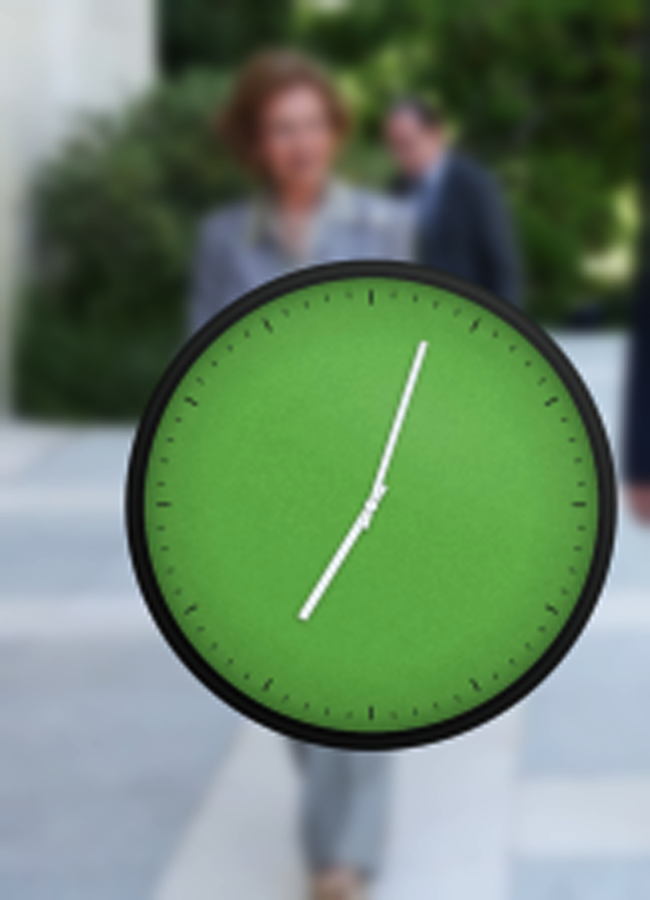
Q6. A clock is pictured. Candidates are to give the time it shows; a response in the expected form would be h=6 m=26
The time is h=7 m=3
